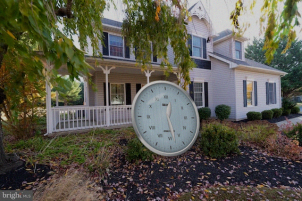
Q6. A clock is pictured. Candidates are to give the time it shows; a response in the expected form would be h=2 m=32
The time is h=12 m=28
